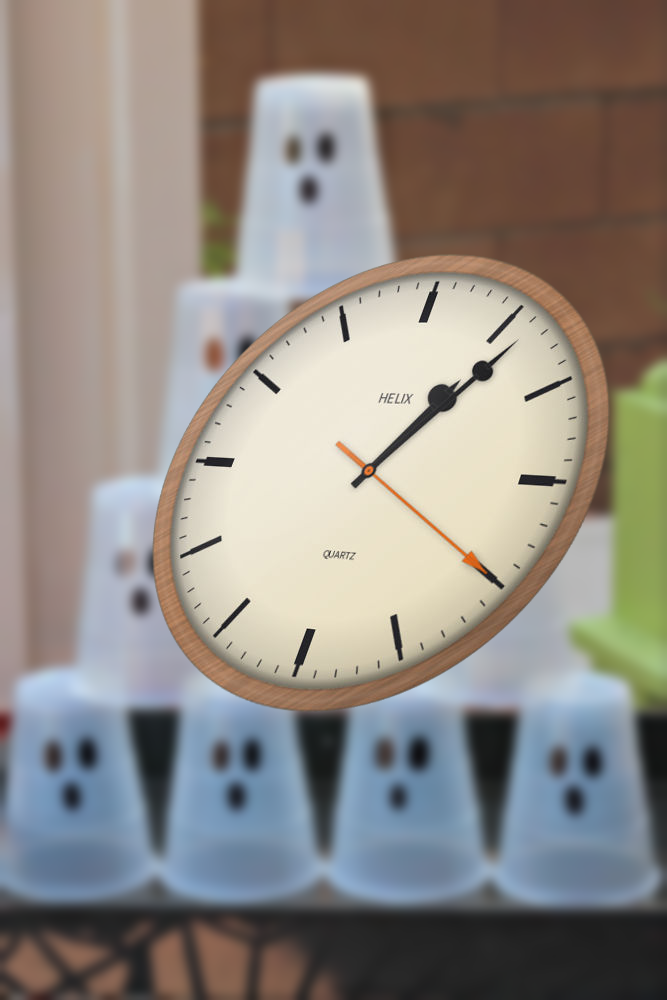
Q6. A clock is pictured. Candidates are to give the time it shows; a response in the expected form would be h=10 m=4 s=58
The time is h=1 m=6 s=20
